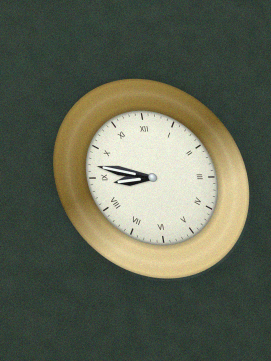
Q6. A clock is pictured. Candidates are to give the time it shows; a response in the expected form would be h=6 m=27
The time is h=8 m=47
